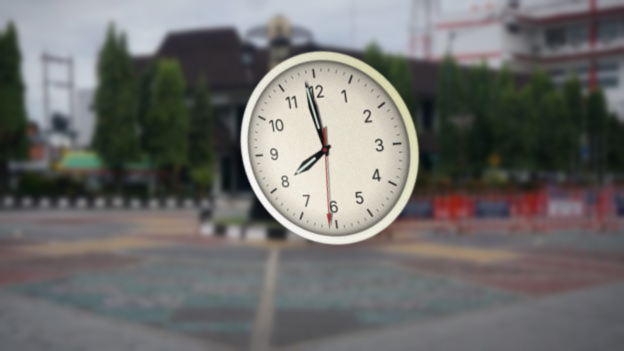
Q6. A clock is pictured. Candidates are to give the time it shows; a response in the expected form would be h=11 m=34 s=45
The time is h=7 m=58 s=31
